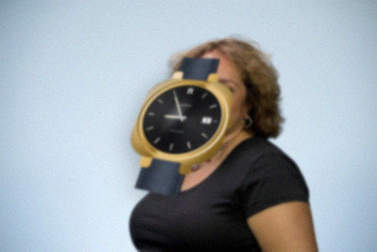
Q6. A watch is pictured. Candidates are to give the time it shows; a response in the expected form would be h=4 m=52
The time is h=8 m=55
